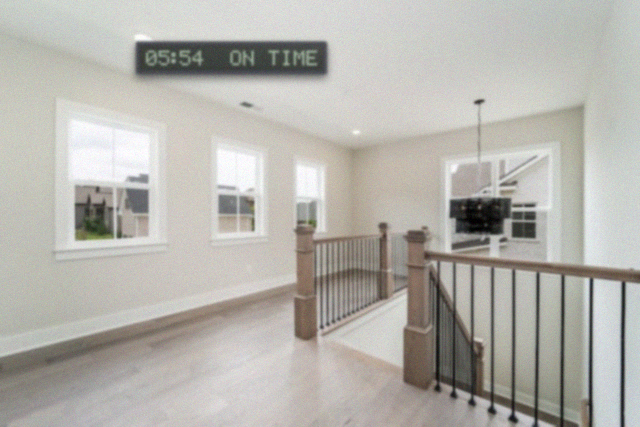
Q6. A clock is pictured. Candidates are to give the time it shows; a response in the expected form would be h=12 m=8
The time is h=5 m=54
